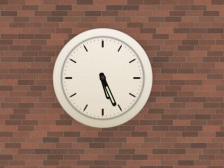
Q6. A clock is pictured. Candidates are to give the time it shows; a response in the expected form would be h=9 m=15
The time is h=5 m=26
